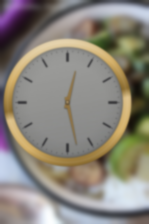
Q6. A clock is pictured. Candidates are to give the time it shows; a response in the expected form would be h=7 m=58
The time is h=12 m=28
